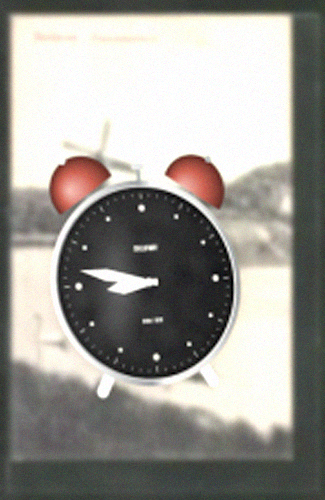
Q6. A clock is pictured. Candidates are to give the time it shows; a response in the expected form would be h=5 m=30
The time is h=8 m=47
